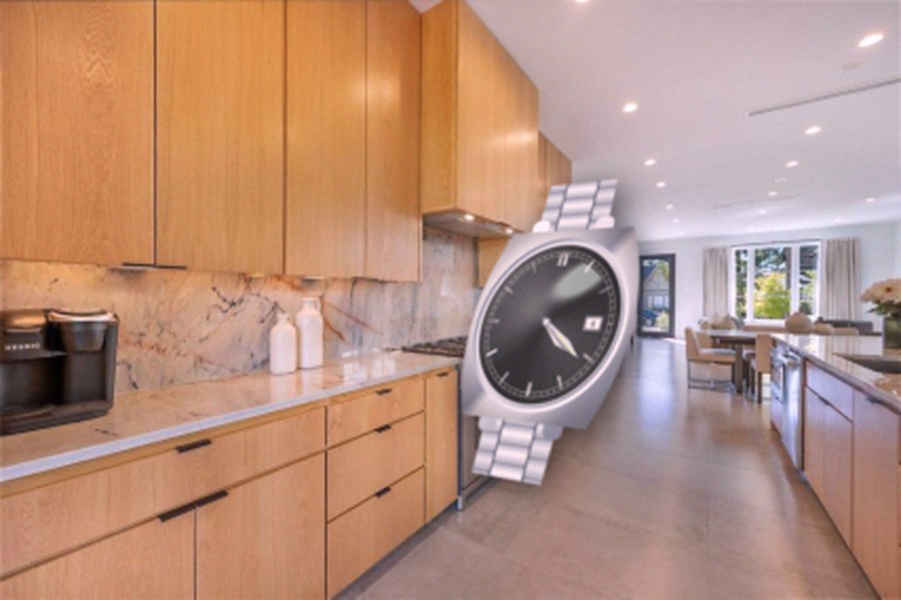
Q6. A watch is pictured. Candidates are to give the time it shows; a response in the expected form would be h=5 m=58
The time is h=4 m=21
